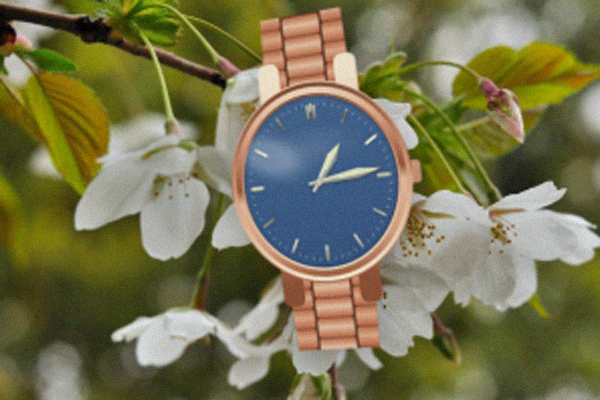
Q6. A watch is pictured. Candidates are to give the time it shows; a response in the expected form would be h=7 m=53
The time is h=1 m=14
